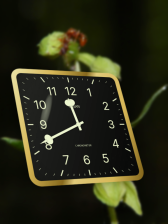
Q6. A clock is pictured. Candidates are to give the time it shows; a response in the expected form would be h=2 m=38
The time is h=11 m=41
